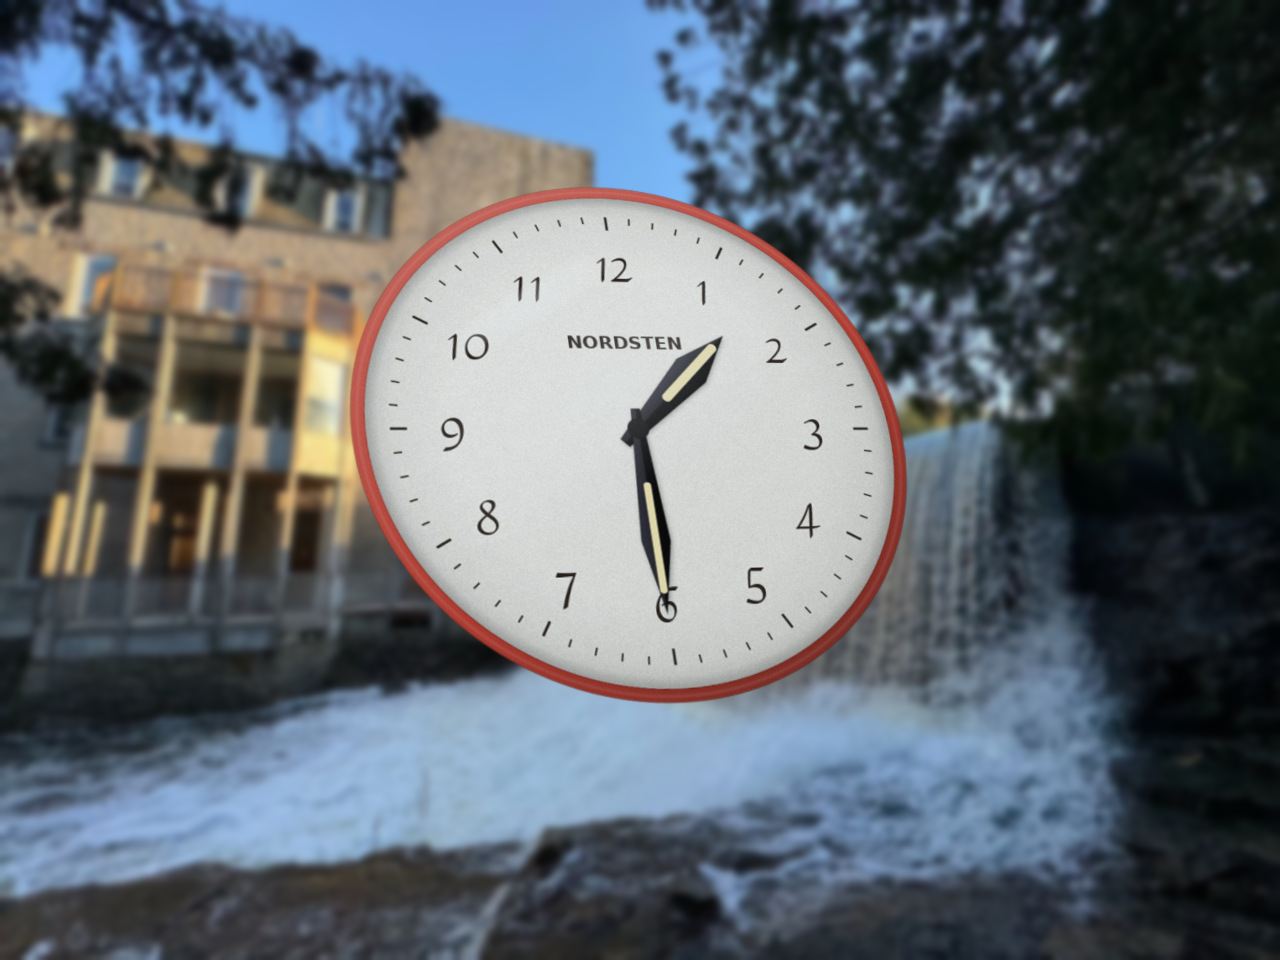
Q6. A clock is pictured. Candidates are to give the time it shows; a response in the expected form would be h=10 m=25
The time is h=1 m=30
